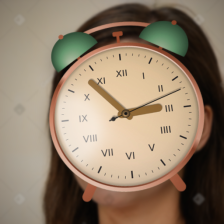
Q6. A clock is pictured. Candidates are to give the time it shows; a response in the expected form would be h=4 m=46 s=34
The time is h=2 m=53 s=12
